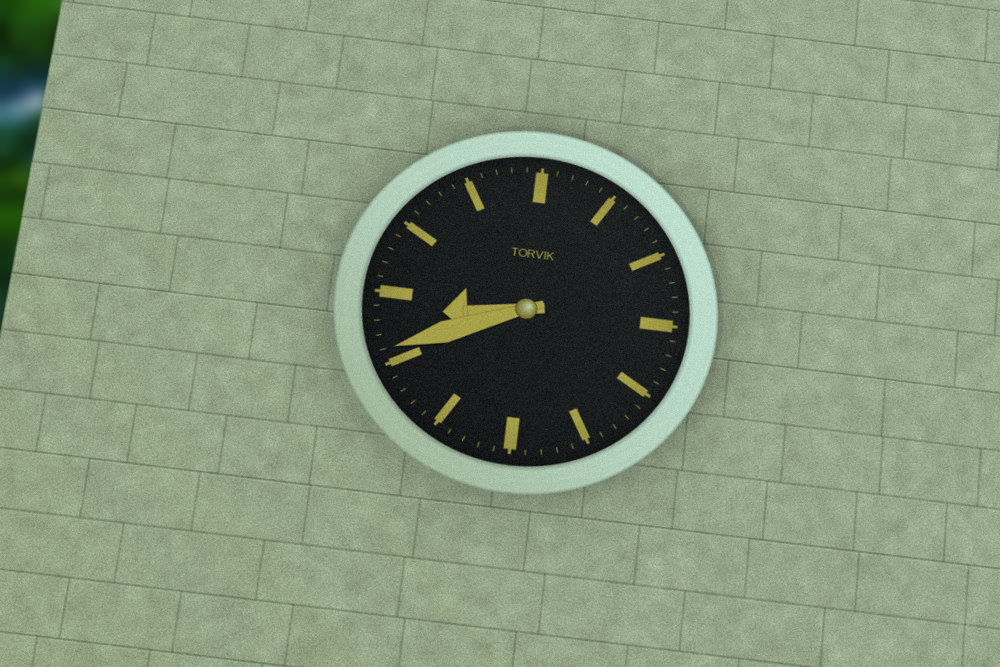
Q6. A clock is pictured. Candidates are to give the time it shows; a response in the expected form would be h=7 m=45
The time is h=8 m=41
